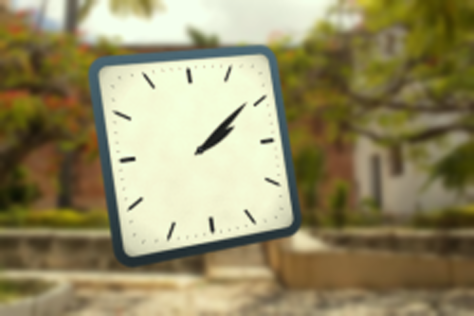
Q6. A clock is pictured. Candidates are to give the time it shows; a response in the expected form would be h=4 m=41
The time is h=2 m=9
